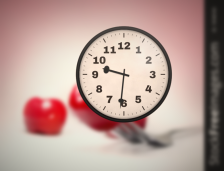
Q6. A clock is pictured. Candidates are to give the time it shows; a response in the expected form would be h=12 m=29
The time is h=9 m=31
